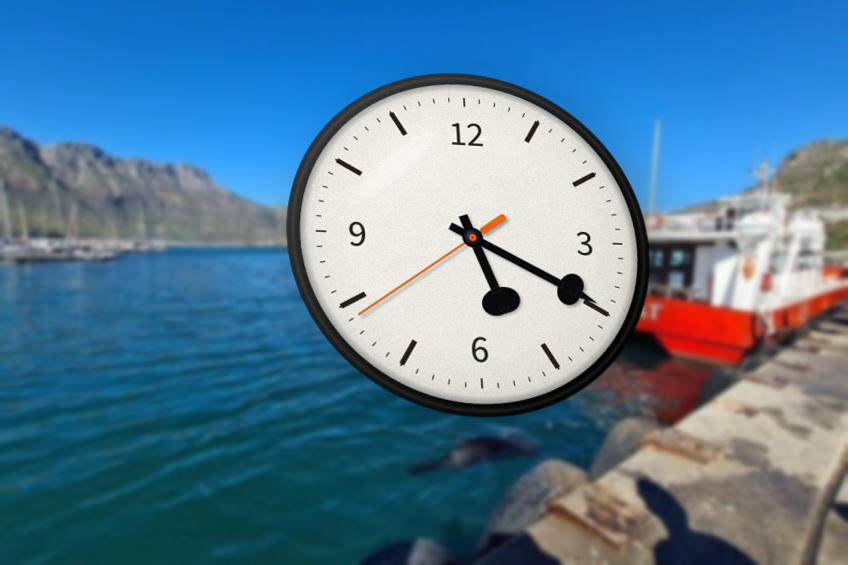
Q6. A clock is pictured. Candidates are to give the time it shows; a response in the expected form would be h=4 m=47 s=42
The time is h=5 m=19 s=39
